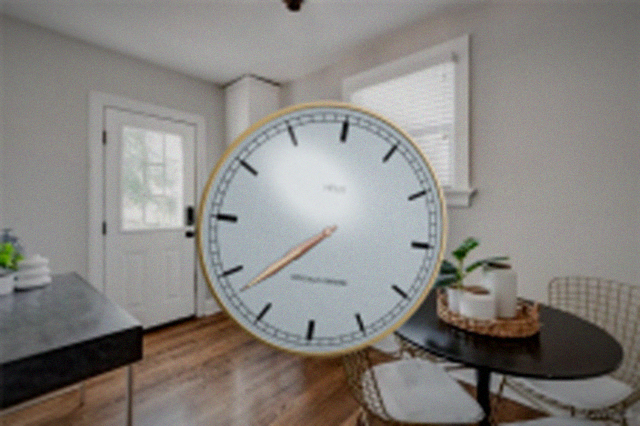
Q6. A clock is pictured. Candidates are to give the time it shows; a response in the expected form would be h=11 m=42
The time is h=7 m=38
